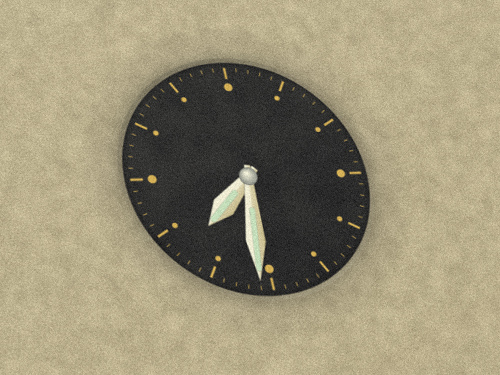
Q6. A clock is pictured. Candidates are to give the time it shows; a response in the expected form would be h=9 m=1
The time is h=7 m=31
